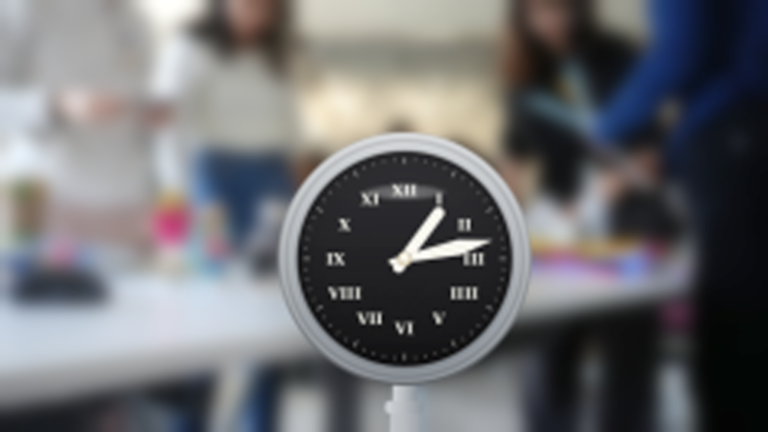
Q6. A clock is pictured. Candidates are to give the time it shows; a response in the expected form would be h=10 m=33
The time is h=1 m=13
